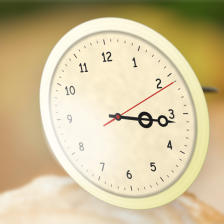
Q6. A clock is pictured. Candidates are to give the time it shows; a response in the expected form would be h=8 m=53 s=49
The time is h=3 m=16 s=11
